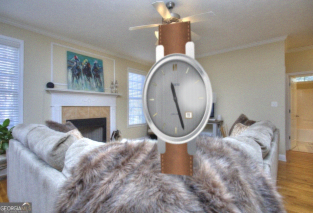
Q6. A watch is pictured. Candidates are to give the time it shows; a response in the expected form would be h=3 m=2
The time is h=11 m=27
